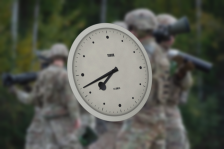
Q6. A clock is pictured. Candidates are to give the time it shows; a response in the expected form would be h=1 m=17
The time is h=7 m=42
